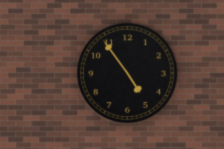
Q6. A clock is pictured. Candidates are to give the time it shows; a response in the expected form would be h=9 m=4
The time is h=4 m=54
